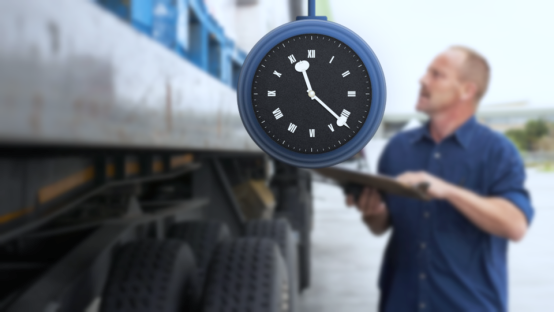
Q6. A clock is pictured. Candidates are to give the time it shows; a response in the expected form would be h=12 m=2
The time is h=11 m=22
